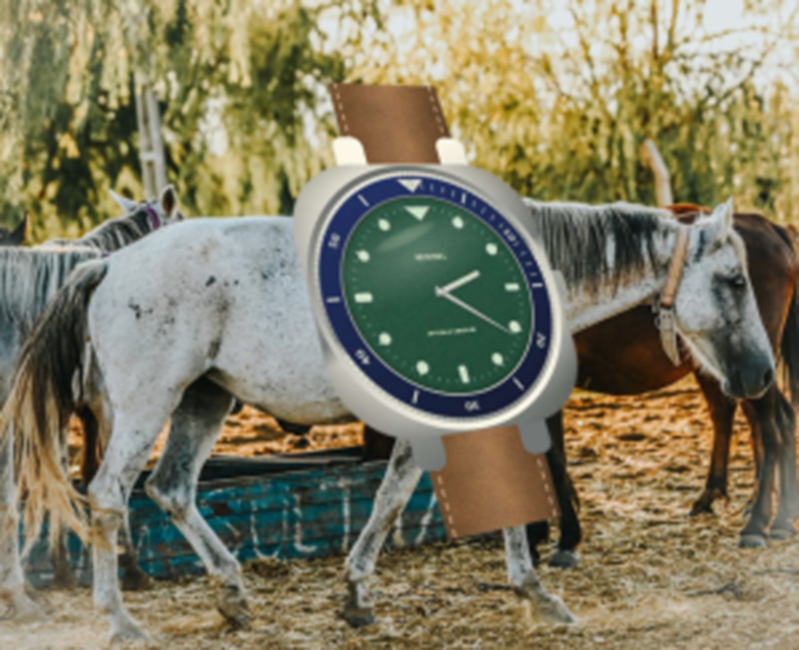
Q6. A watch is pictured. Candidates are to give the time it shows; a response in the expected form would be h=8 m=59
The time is h=2 m=21
